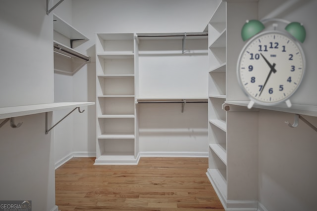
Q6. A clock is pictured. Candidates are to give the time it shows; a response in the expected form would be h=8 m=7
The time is h=10 m=34
